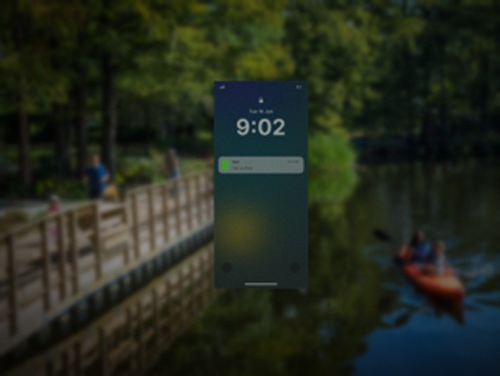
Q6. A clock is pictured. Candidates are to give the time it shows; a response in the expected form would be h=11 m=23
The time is h=9 m=2
